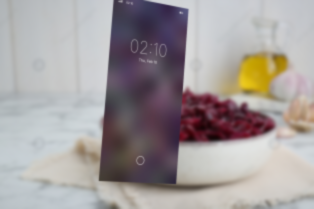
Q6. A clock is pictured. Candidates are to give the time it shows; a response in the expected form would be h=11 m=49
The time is h=2 m=10
